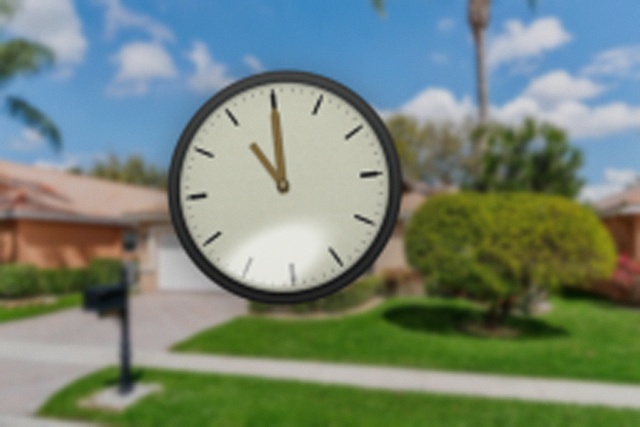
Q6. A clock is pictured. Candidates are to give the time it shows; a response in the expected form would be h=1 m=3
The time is h=11 m=0
